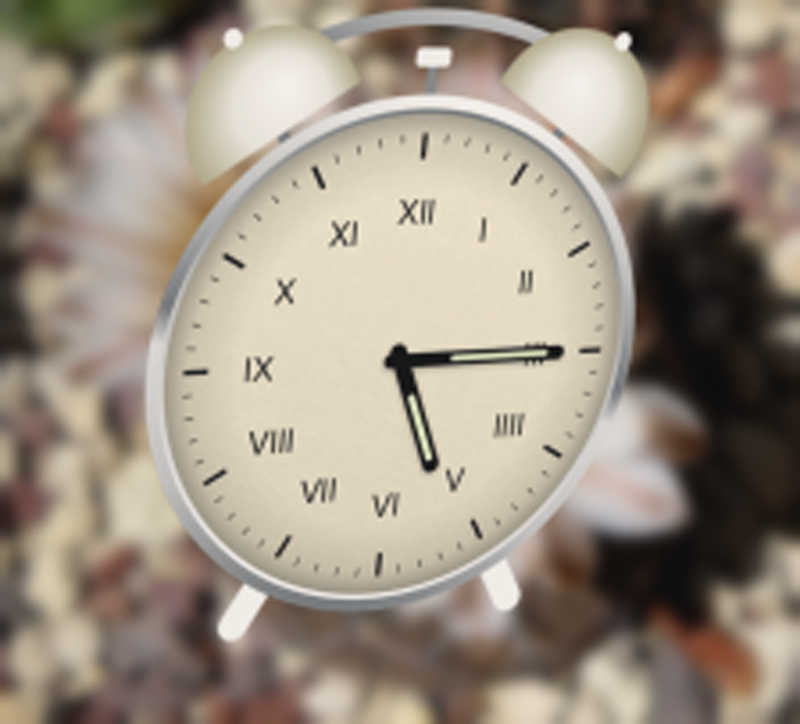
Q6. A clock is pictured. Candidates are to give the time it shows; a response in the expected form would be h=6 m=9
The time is h=5 m=15
